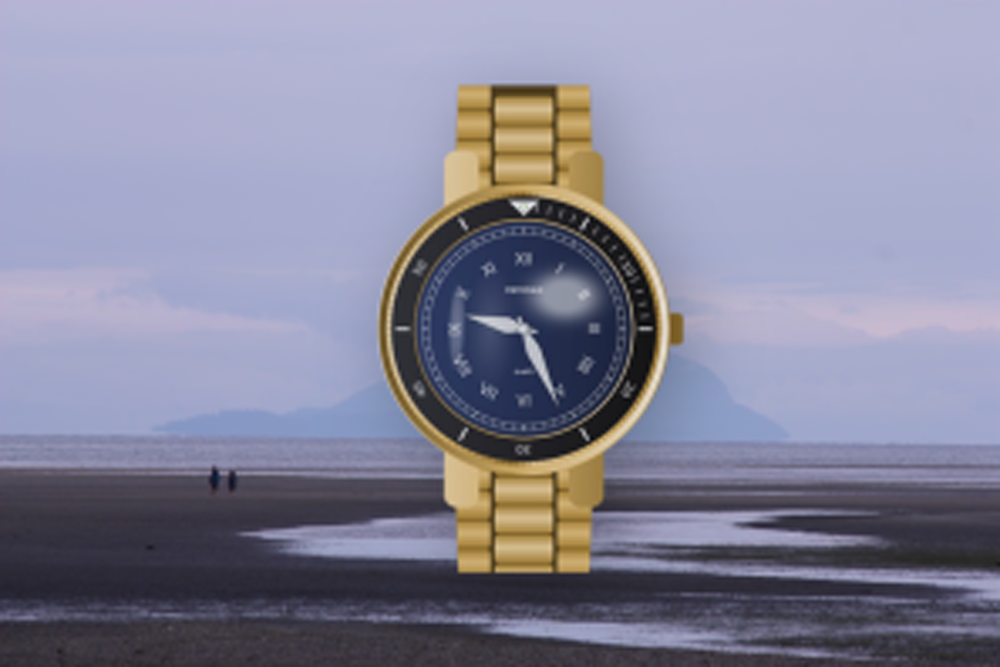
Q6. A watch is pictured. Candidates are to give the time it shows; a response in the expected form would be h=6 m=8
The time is h=9 m=26
